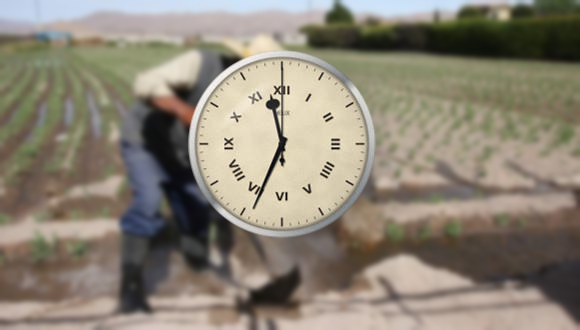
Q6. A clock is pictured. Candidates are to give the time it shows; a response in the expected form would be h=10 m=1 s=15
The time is h=11 m=34 s=0
